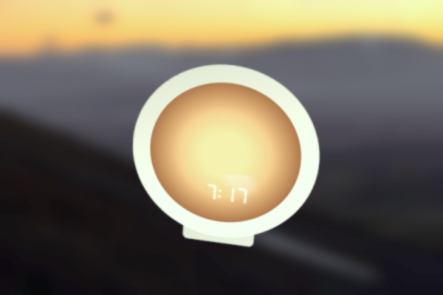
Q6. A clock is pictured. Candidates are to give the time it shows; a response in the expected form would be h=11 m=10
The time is h=7 m=17
